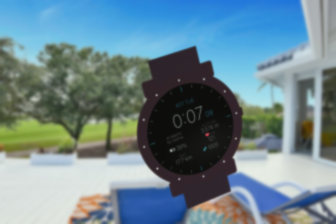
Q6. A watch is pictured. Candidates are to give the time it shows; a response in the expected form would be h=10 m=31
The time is h=0 m=7
